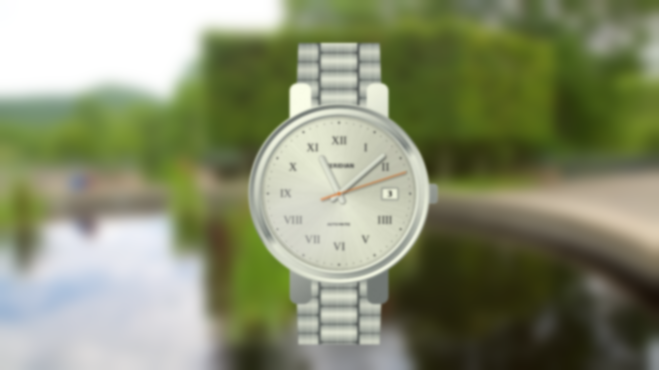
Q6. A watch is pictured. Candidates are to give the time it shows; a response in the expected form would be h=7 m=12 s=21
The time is h=11 m=8 s=12
